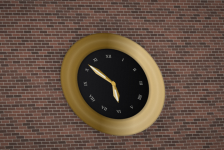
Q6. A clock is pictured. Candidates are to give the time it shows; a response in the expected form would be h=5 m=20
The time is h=5 m=52
